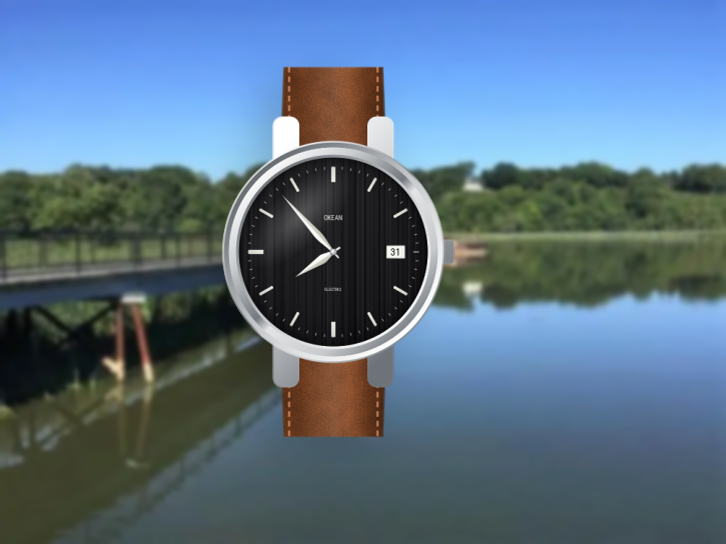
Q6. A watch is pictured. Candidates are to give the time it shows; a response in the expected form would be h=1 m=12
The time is h=7 m=53
